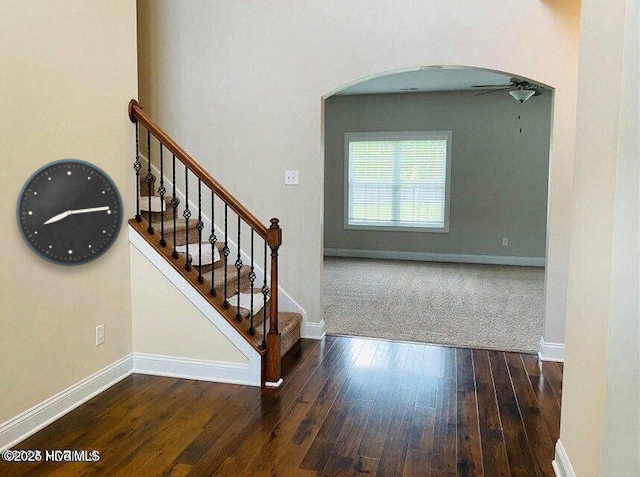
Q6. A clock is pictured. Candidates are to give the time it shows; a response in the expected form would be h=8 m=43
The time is h=8 m=14
